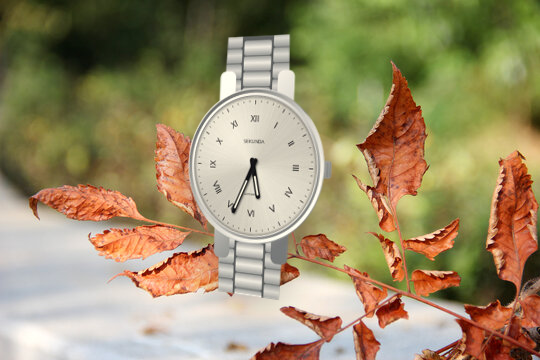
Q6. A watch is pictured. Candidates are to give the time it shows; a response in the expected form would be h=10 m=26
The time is h=5 m=34
